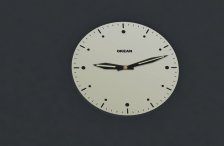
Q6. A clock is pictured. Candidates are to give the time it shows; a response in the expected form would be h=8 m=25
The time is h=9 m=12
